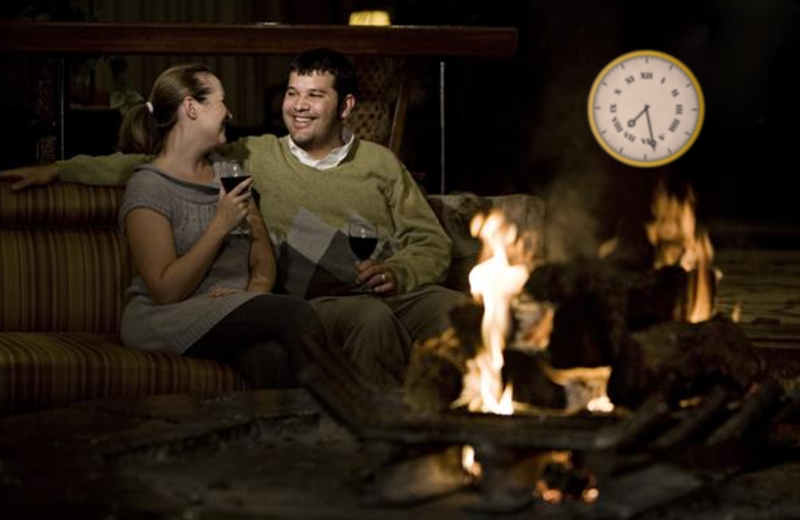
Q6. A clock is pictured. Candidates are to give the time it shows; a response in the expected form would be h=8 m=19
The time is h=7 m=28
